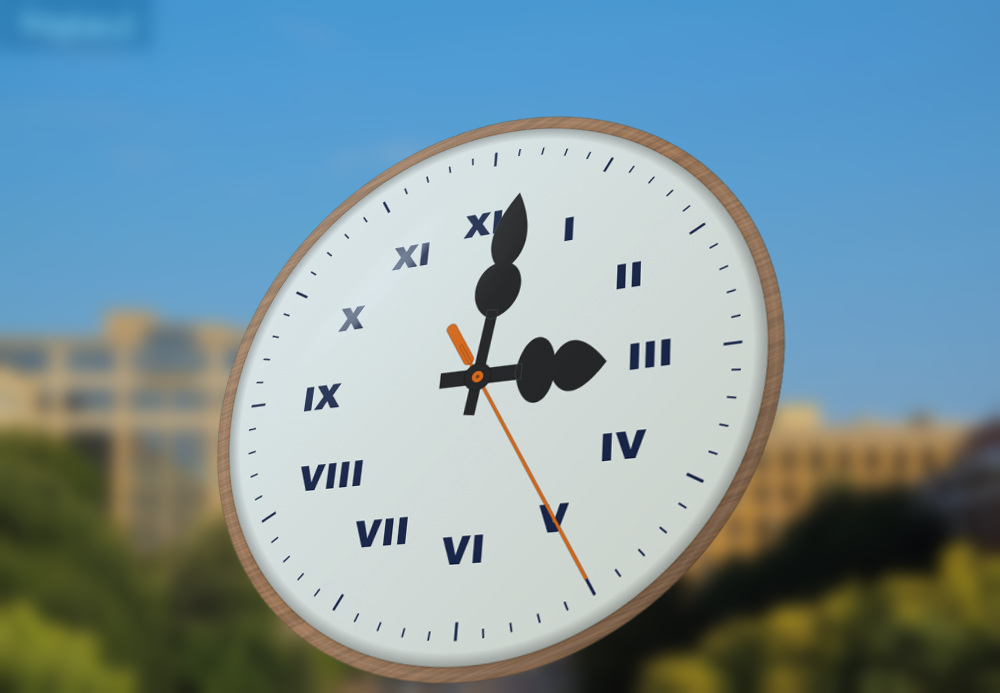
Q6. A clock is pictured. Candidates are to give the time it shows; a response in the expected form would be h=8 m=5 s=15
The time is h=3 m=1 s=25
